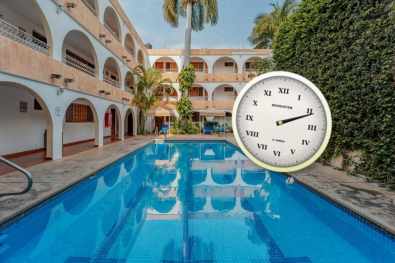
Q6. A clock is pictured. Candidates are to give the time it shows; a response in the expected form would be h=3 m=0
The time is h=2 m=11
